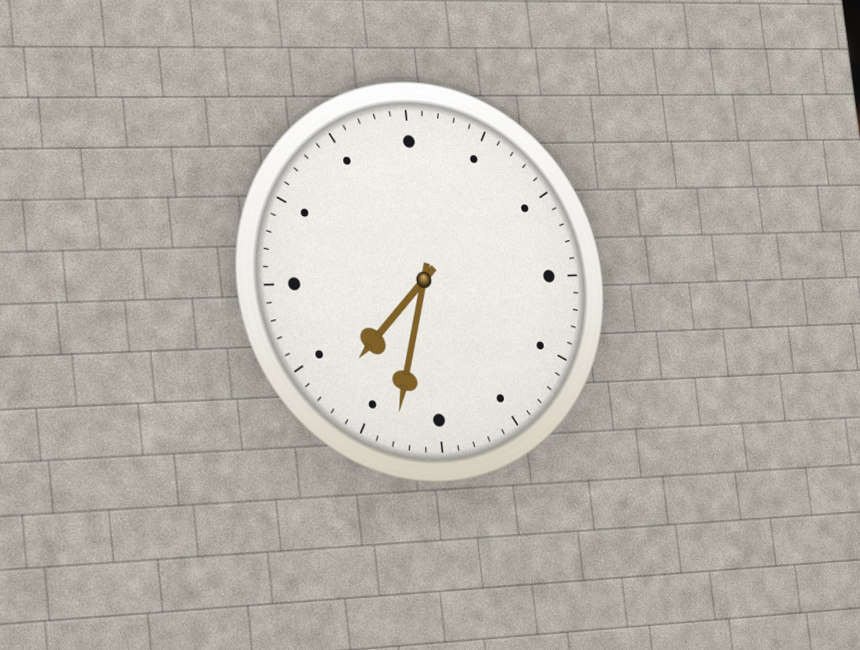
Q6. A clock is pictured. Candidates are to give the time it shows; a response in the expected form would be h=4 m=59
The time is h=7 m=33
